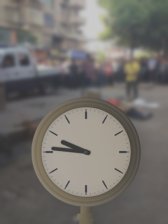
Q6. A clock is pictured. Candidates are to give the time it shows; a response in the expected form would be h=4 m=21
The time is h=9 m=46
